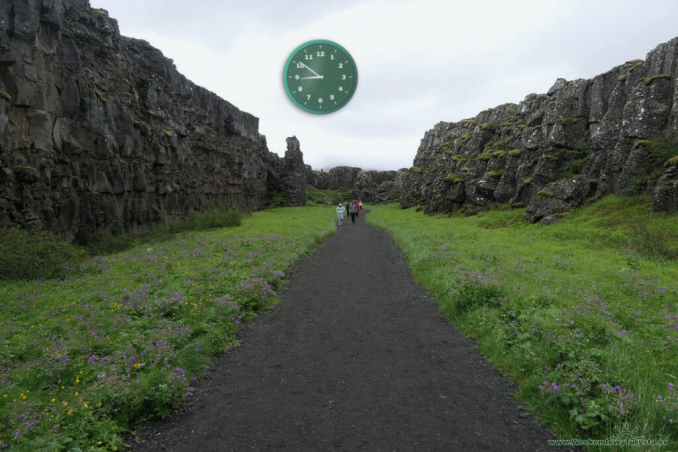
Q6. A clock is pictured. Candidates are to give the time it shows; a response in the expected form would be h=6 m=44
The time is h=8 m=51
